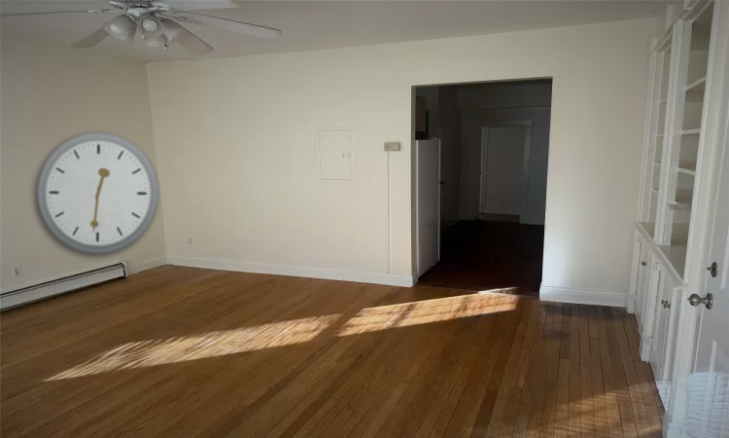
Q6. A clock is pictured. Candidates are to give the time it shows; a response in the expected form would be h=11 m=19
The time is h=12 m=31
